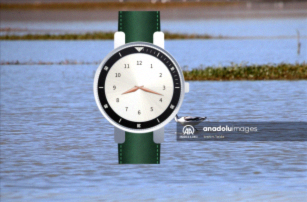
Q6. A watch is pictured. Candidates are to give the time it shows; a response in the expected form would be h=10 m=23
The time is h=8 m=18
